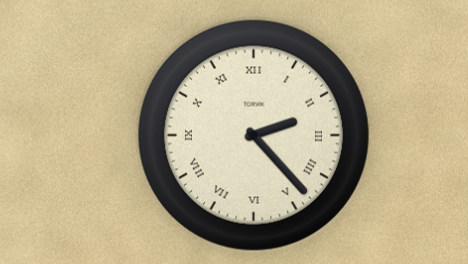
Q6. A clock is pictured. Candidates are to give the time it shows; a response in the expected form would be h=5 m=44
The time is h=2 m=23
